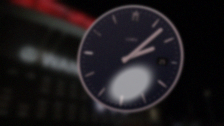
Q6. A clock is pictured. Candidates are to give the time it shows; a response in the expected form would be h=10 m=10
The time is h=2 m=7
